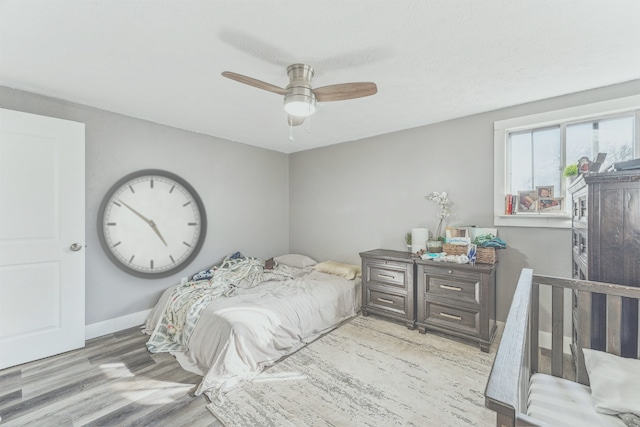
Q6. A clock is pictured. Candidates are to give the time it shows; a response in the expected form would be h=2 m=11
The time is h=4 m=51
